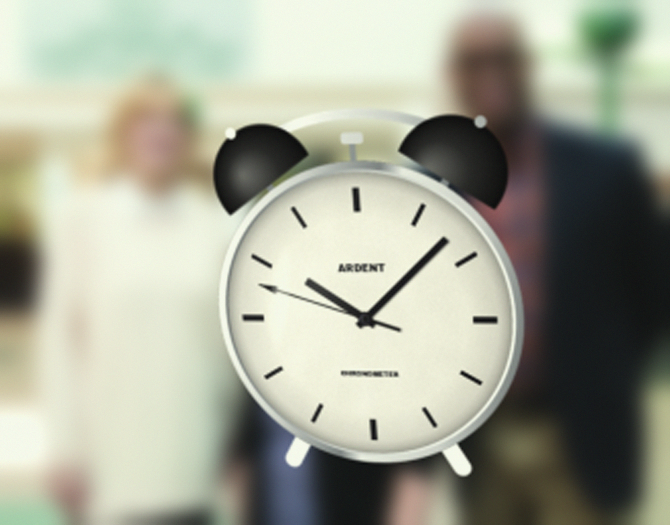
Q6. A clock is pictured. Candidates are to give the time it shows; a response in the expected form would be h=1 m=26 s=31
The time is h=10 m=7 s=48
